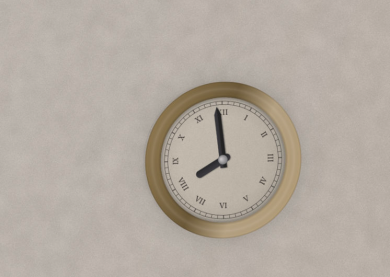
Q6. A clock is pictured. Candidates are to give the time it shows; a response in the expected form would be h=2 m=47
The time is h=7 m=59
